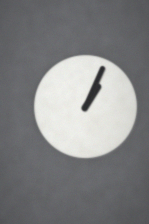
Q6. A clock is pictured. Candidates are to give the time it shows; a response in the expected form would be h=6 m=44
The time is h=1 m=4
